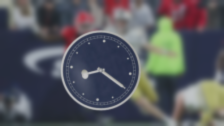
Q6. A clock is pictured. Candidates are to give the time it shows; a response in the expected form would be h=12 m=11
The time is h=8 m=20
